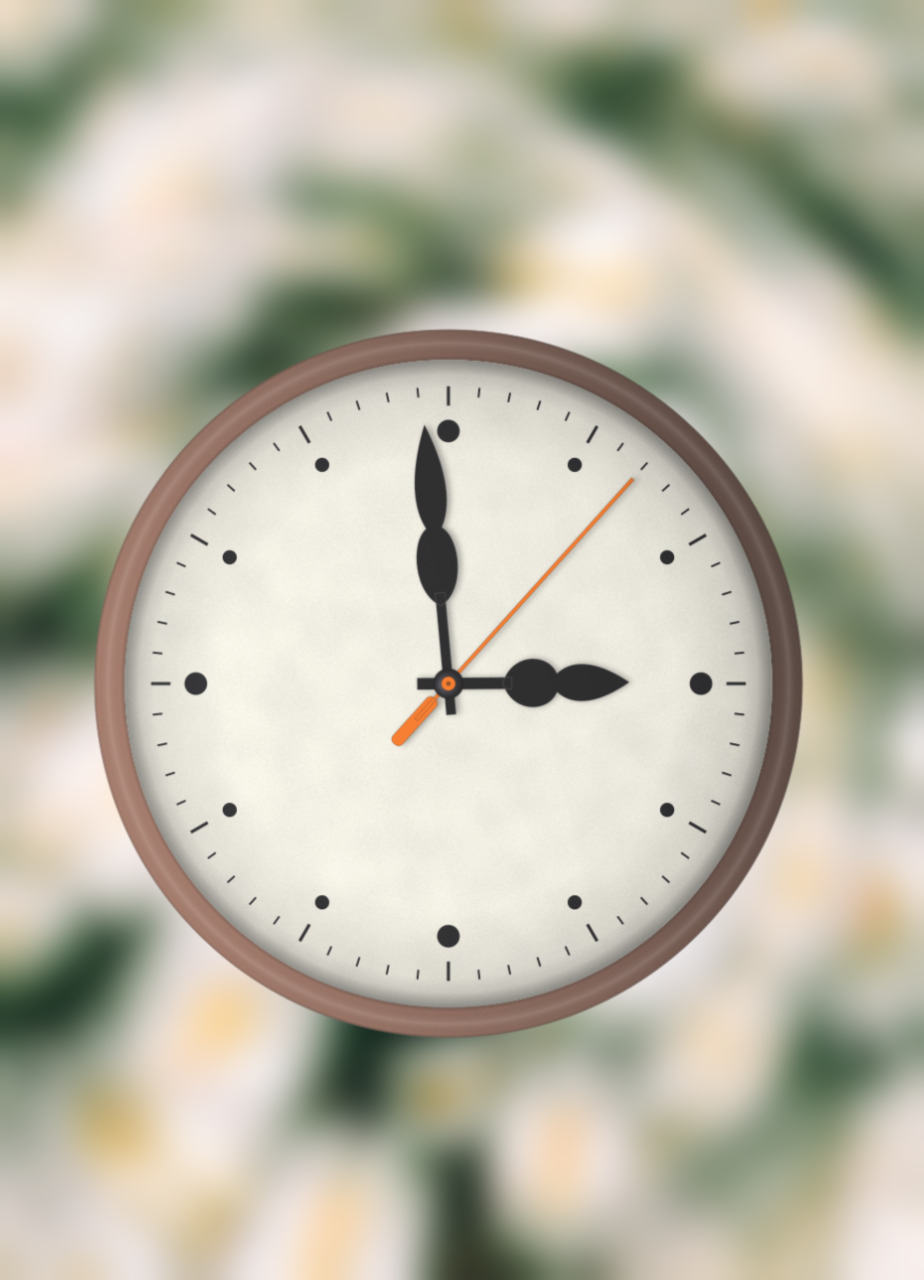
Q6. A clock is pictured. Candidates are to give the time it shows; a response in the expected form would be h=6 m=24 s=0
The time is h=2 m=59 s=7
